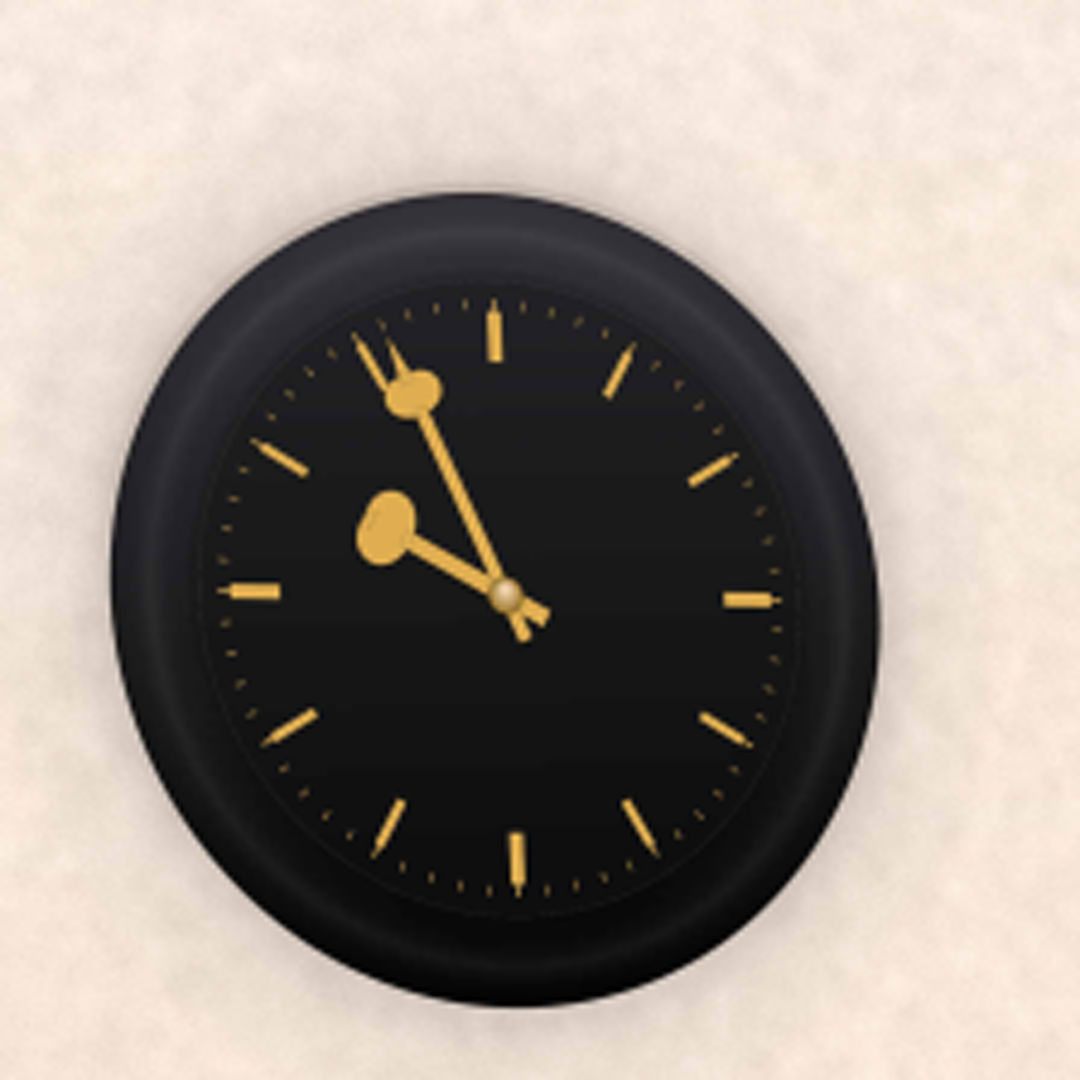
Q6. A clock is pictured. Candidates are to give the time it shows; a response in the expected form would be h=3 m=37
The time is h=9 m=56
